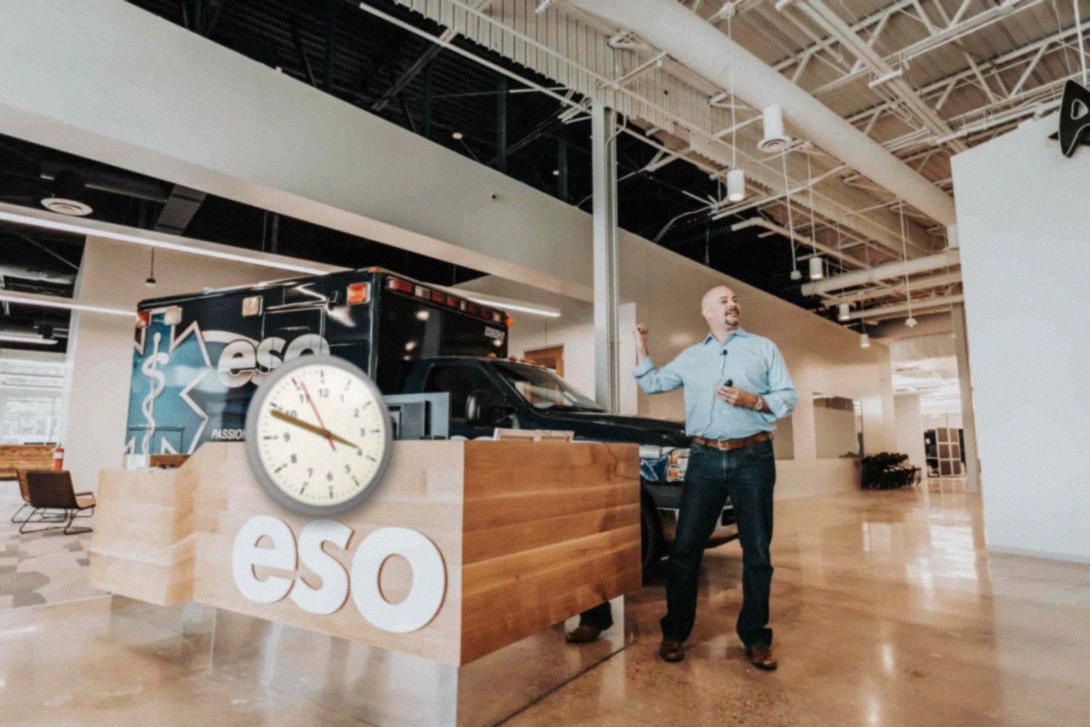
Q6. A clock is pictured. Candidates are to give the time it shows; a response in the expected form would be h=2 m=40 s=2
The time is h=3 m=48 s=56
